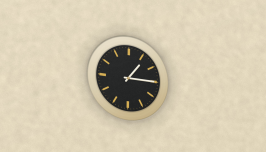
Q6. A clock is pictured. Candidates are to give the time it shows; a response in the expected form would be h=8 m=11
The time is h=1 m=15
